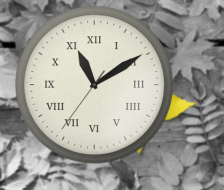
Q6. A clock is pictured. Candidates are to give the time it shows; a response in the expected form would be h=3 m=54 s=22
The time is h=11 m=9 s=36
